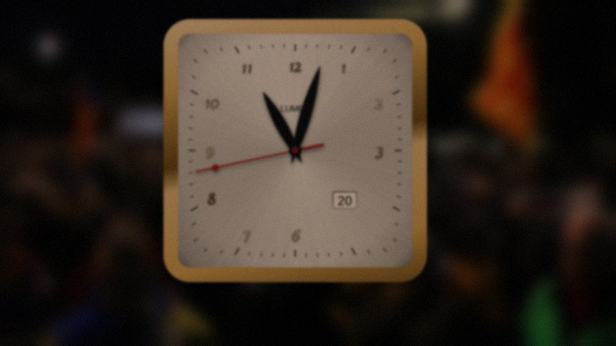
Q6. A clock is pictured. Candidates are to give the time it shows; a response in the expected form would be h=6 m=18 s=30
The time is h=11 m=2 s=43
